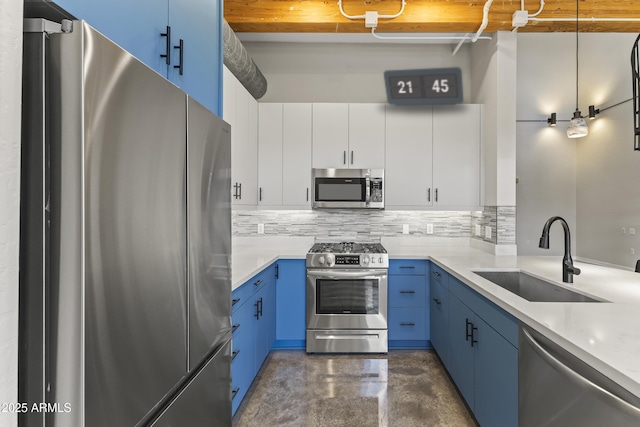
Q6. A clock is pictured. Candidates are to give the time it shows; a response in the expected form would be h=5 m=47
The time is h=21 m=45
